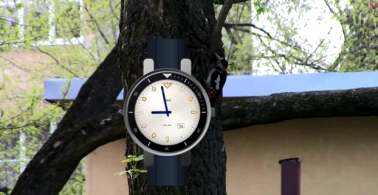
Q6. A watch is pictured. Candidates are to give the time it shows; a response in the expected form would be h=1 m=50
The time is h=8 m=58
